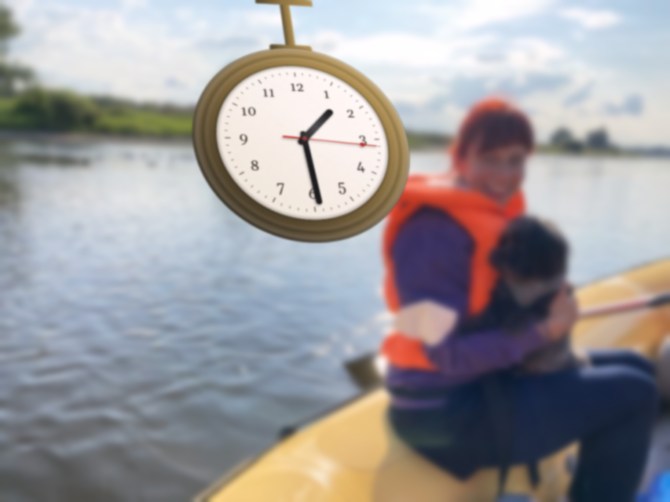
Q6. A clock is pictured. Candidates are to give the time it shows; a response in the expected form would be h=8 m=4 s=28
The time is h=1 m=29 s=16
